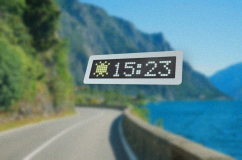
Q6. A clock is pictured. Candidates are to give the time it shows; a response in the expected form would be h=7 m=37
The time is h=15 m=23
